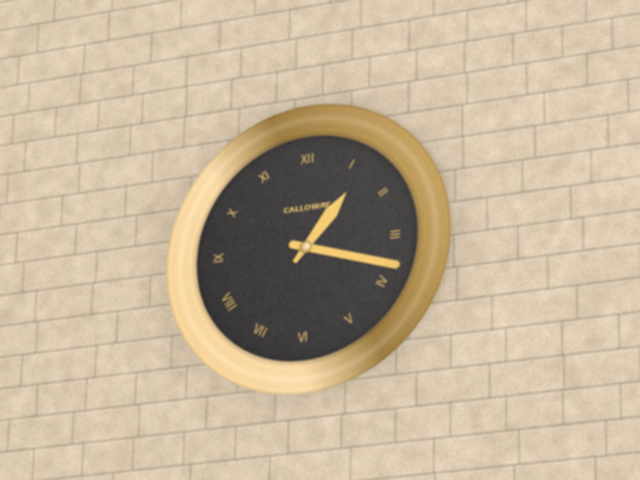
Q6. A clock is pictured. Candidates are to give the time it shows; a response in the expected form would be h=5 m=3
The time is h=1 m=18
